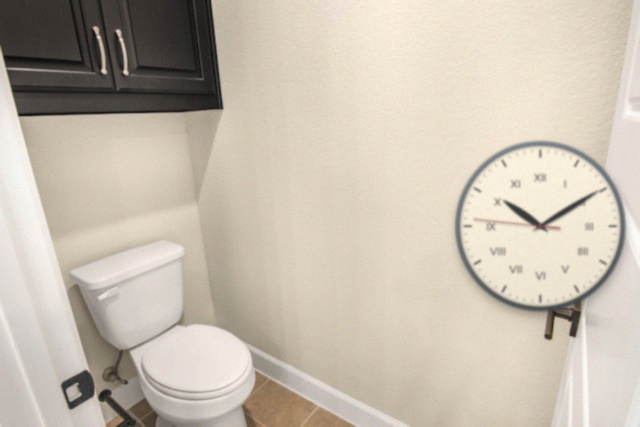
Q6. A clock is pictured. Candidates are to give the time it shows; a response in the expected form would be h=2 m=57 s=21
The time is h=10 m=9 s=46
